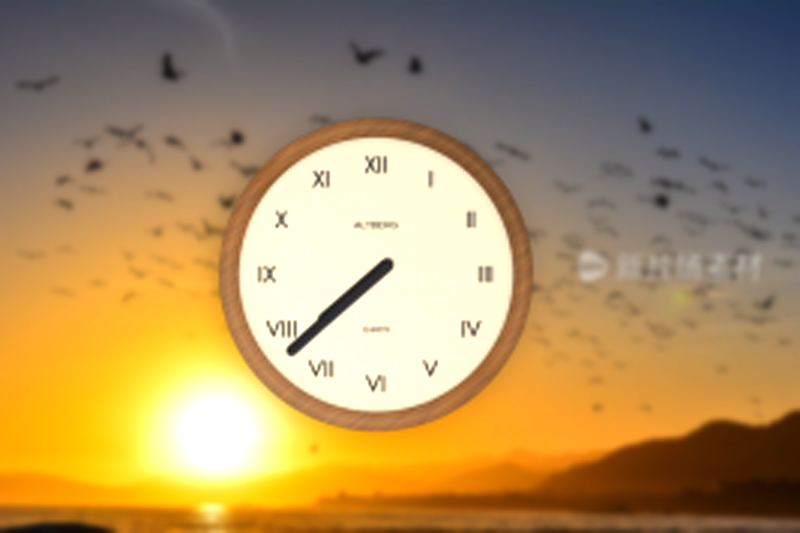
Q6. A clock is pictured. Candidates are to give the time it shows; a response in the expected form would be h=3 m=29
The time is h=7 m=38
